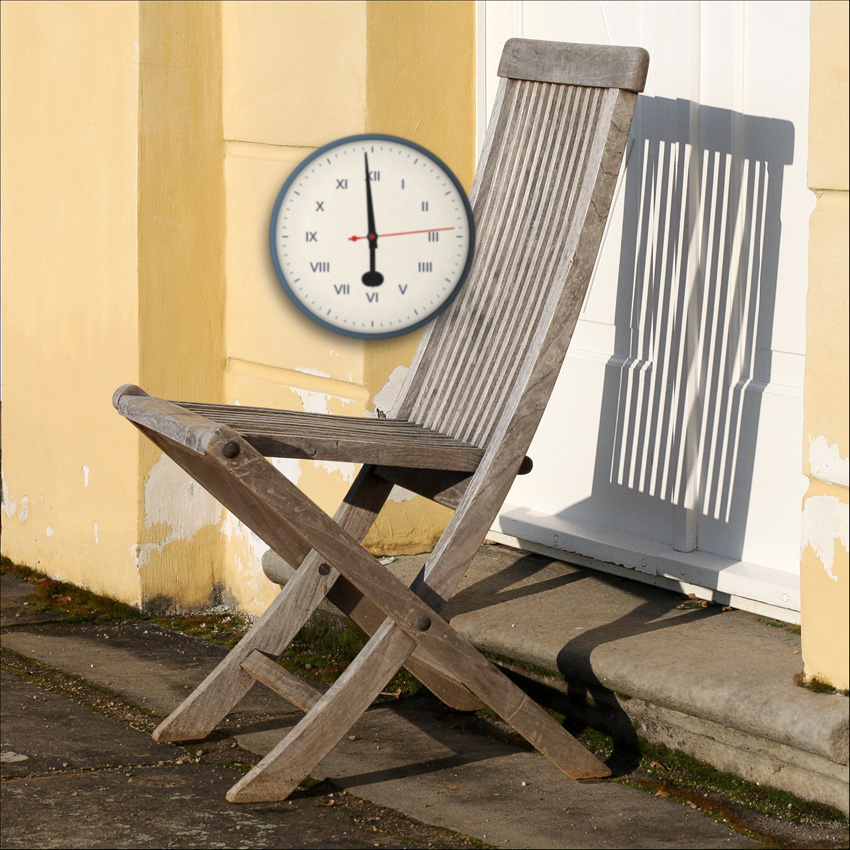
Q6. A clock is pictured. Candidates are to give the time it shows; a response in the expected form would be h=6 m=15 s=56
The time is h=5 m=59 s=14
